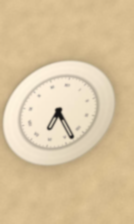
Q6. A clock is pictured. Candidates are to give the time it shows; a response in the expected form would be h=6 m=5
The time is h=6 m=23
